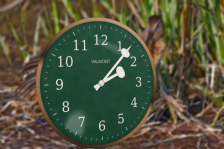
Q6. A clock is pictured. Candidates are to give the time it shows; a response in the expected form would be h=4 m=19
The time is h=2 m=7
